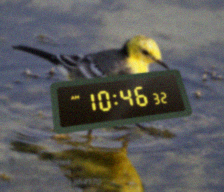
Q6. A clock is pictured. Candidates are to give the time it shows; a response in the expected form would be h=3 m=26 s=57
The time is h=10 m=46 s=32
